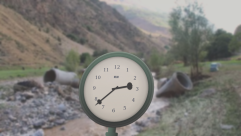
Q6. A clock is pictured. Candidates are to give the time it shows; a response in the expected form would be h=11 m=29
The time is h=2 m=38
